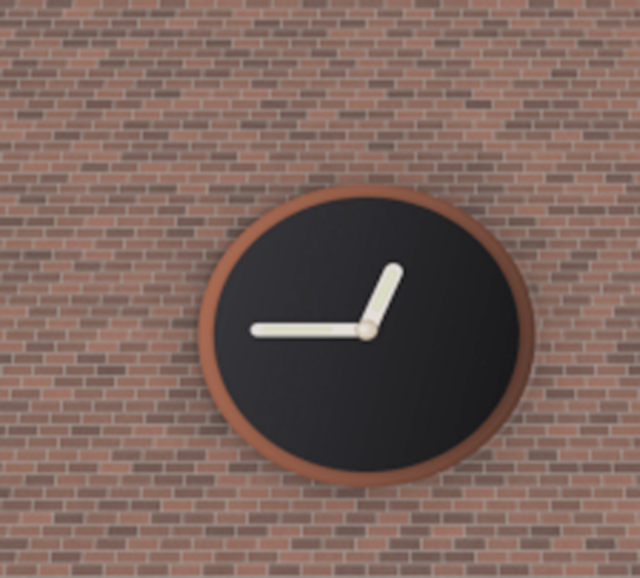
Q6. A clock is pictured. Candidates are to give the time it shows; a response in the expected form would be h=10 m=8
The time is h=12 m=45
